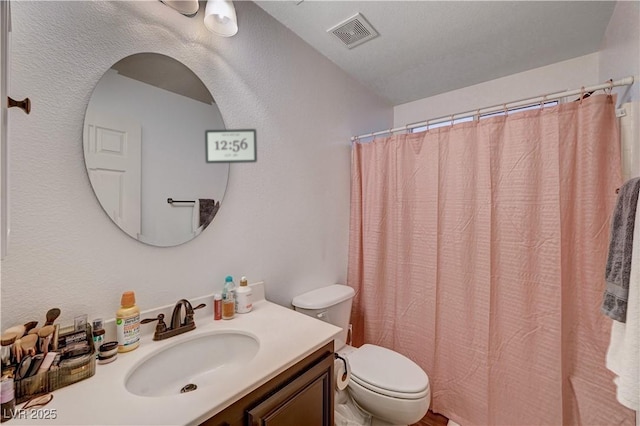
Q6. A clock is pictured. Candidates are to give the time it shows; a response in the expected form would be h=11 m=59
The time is h=12 m=56
